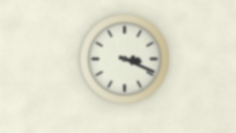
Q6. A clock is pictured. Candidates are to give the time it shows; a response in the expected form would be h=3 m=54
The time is h=3 m=19
